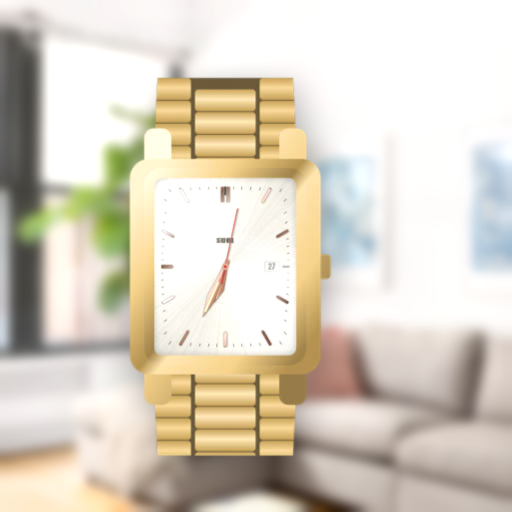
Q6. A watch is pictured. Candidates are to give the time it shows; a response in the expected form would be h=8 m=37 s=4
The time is h=6 m=34 s=2
